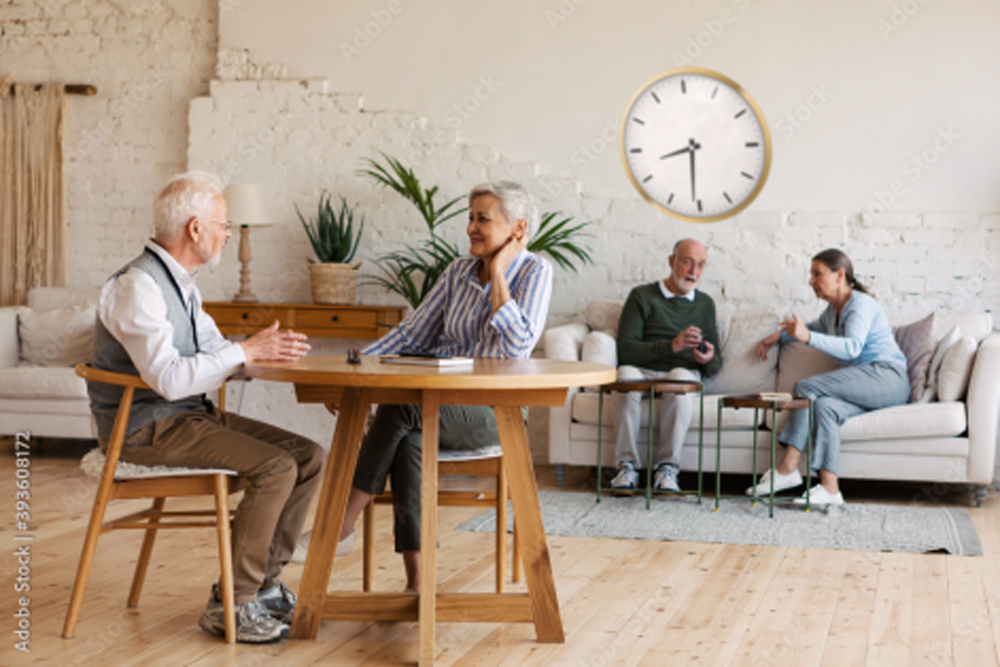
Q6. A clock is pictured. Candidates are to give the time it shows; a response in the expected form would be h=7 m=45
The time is h=8 m=31
